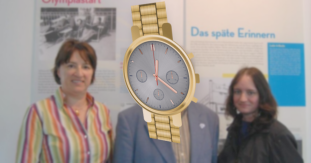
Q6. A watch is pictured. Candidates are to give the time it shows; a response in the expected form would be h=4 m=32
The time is h=12 m=21
